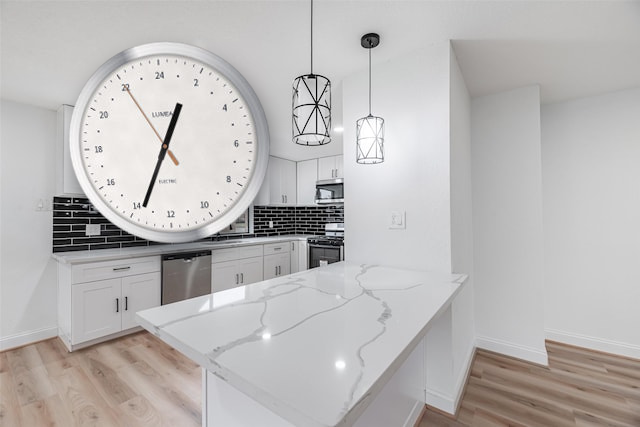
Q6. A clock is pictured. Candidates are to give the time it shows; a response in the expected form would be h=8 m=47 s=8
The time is h=1 m=33 s=55
